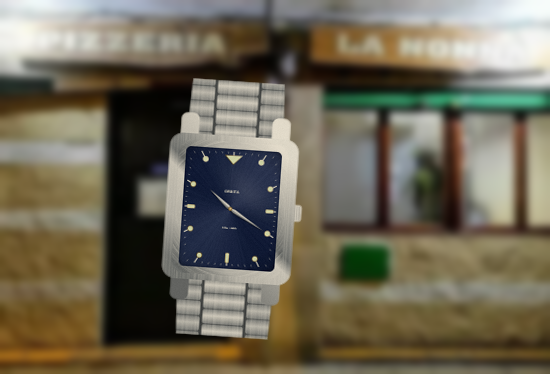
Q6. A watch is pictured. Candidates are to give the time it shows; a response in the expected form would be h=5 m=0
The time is h=10 m=20
